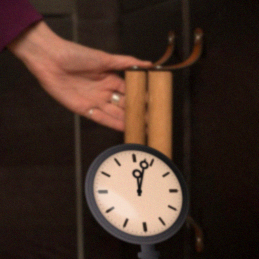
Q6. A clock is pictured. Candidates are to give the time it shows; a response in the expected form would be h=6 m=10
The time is h=12 m=3
